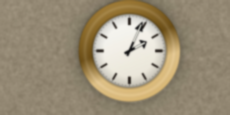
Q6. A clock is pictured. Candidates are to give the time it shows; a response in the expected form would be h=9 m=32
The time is h=2 m=4
